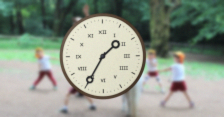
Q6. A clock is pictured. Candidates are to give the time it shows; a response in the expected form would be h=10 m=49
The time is h=1 m=35
